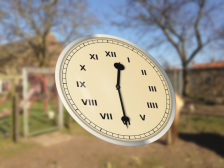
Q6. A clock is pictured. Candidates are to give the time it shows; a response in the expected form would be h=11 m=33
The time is h=12 m=30
